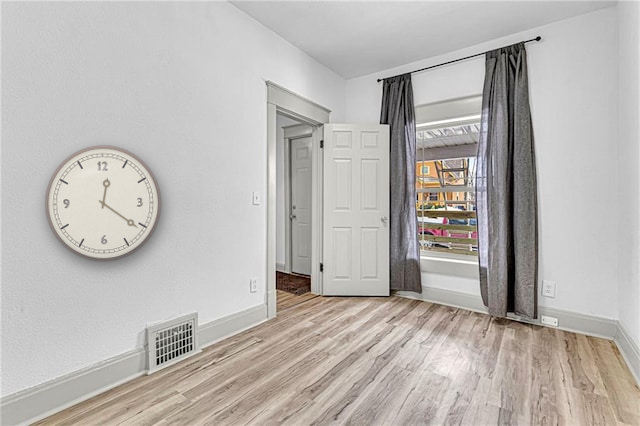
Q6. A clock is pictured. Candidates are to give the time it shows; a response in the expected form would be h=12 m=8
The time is h=12 m=21
